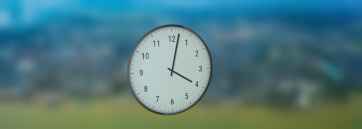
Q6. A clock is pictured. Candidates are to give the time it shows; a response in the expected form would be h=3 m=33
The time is h=4 m=2
